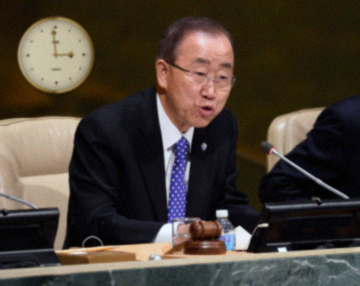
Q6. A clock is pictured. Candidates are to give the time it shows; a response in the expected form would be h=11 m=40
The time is h=2 m=59
